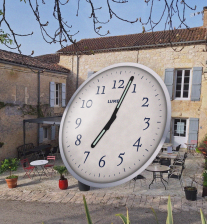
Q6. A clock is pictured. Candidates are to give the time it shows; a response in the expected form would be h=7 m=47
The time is h=7 m=3
